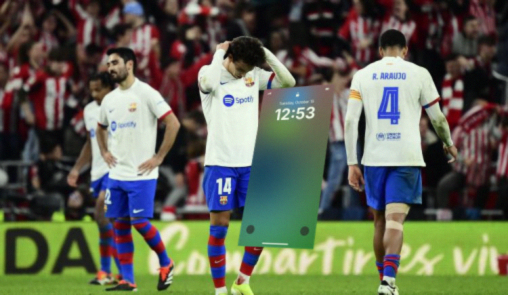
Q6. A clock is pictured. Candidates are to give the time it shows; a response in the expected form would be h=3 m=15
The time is h=12 m=53
